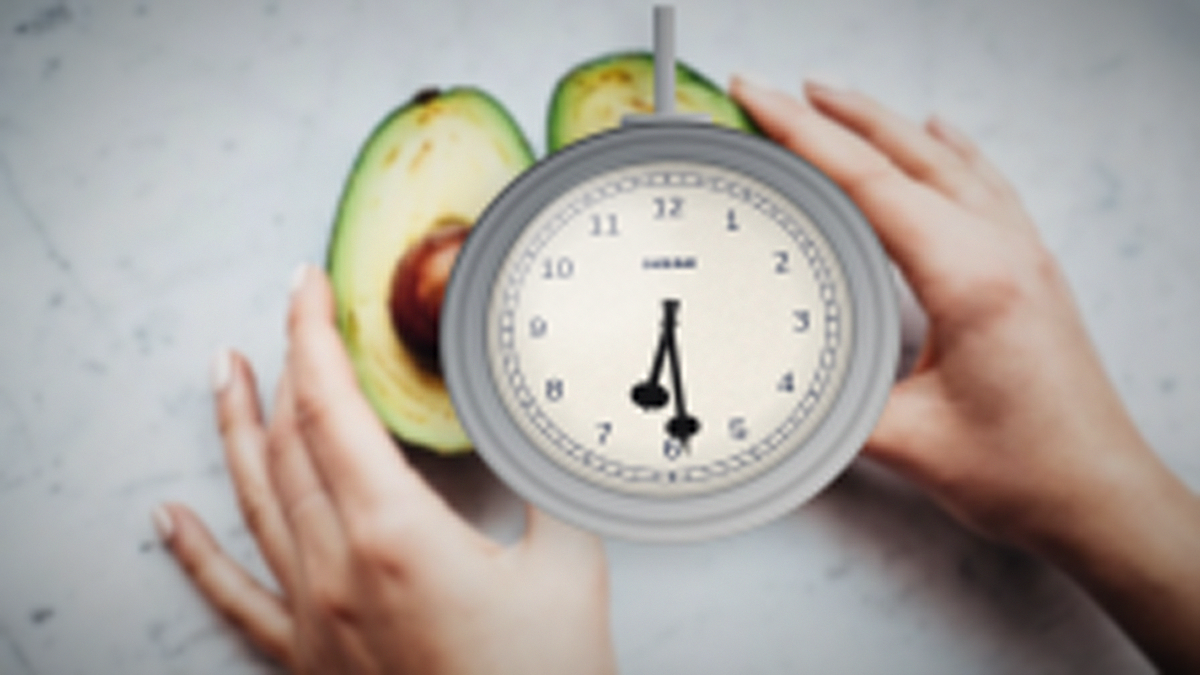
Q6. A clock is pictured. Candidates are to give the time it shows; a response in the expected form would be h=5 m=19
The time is h=6 m=29
